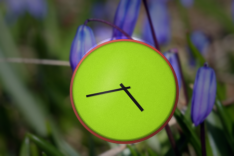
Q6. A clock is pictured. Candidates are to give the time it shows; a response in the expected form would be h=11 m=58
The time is h=4 m=43
